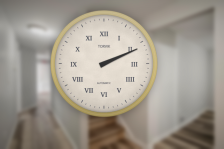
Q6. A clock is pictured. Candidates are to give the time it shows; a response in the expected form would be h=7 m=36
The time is h=2 m=11
